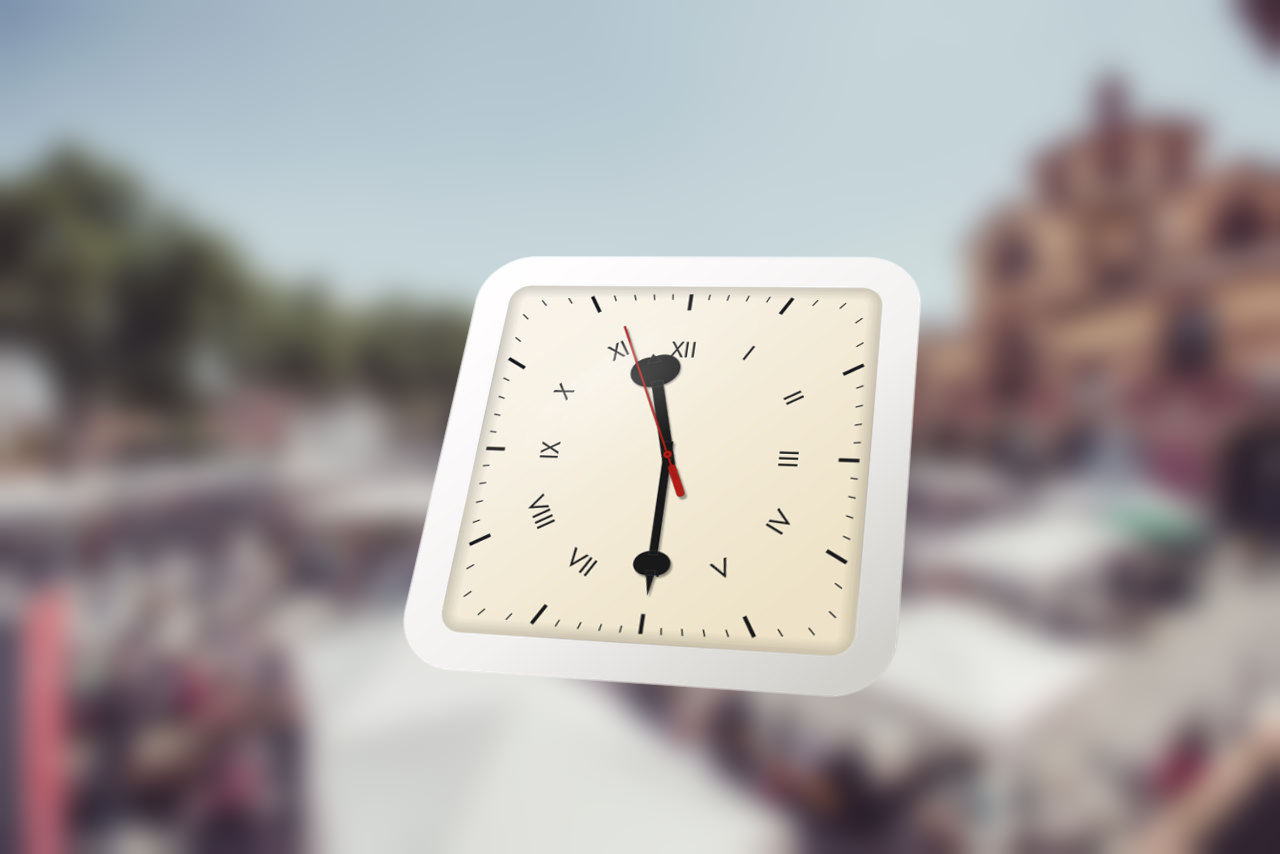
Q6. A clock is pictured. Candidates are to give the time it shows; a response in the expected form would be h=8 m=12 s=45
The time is h=11 m=29 s=56
